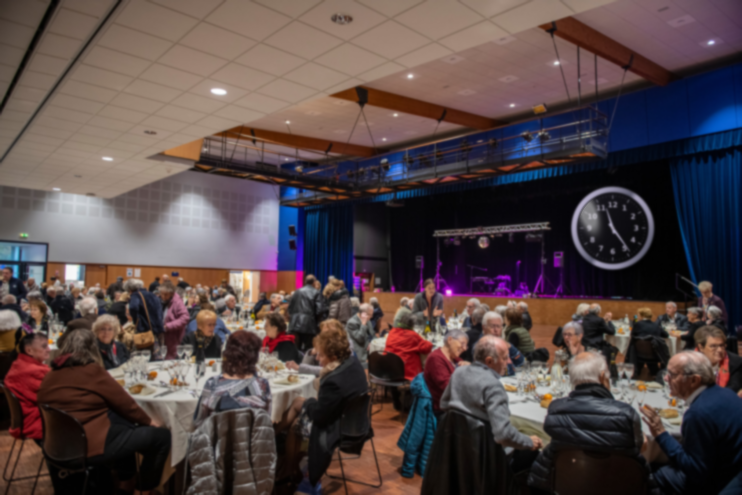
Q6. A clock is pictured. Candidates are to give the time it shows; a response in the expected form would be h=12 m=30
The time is h=11 m=24
